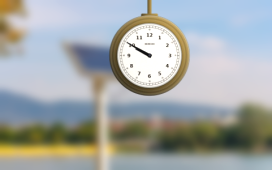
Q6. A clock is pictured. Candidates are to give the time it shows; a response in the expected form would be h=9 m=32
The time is h=9 m=50
